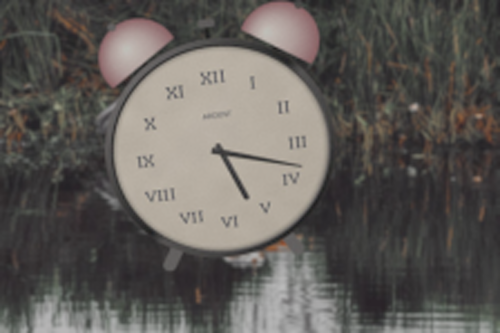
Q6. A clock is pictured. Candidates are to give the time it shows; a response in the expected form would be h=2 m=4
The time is h=5 m=18
